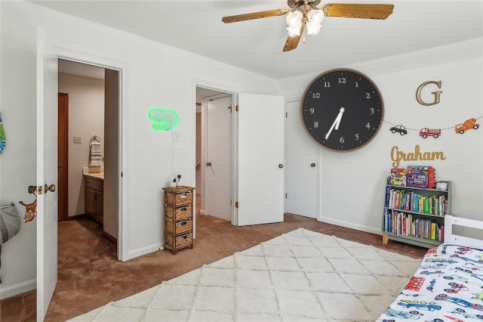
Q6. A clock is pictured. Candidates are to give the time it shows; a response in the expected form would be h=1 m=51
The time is h=6 m=35
